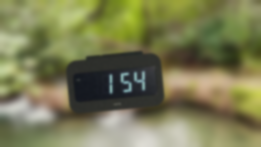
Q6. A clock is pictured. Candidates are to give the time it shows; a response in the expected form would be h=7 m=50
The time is h=1 m=54
